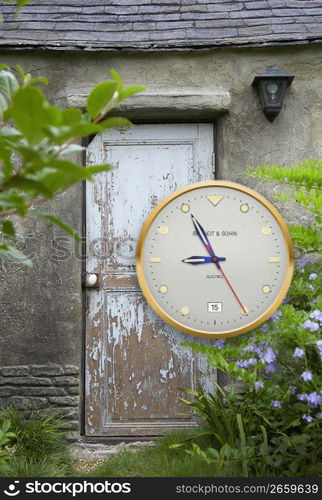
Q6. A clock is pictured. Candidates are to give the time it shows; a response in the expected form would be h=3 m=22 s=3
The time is h=8 m=55 s=25
